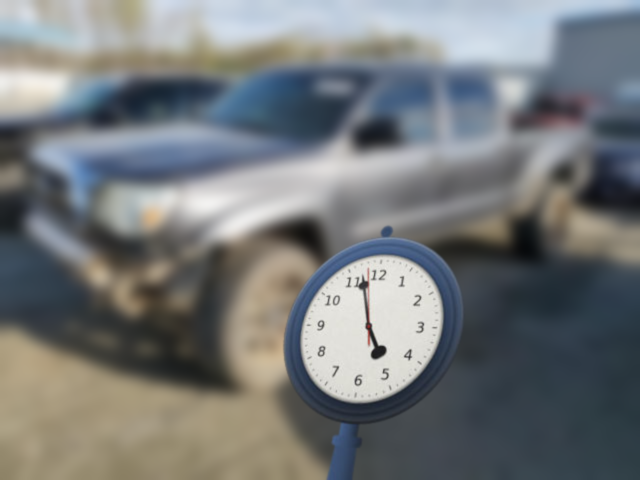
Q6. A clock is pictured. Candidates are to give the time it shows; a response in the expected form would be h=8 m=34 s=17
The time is h=4 m=56 s=58
